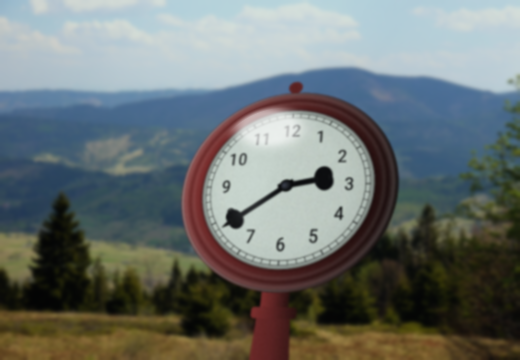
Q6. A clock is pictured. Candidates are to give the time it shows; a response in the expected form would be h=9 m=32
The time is h=2 m=39
